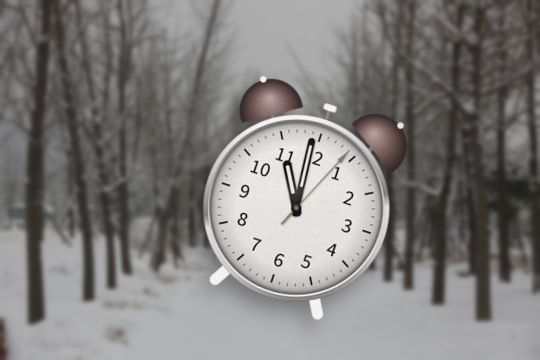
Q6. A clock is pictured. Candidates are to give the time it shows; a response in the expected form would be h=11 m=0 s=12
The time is h=10 m=59 s=4
